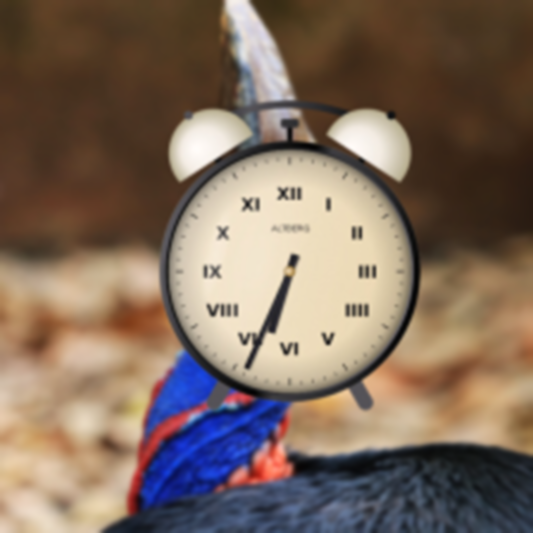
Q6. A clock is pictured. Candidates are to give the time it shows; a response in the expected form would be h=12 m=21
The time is h=6 m=34
